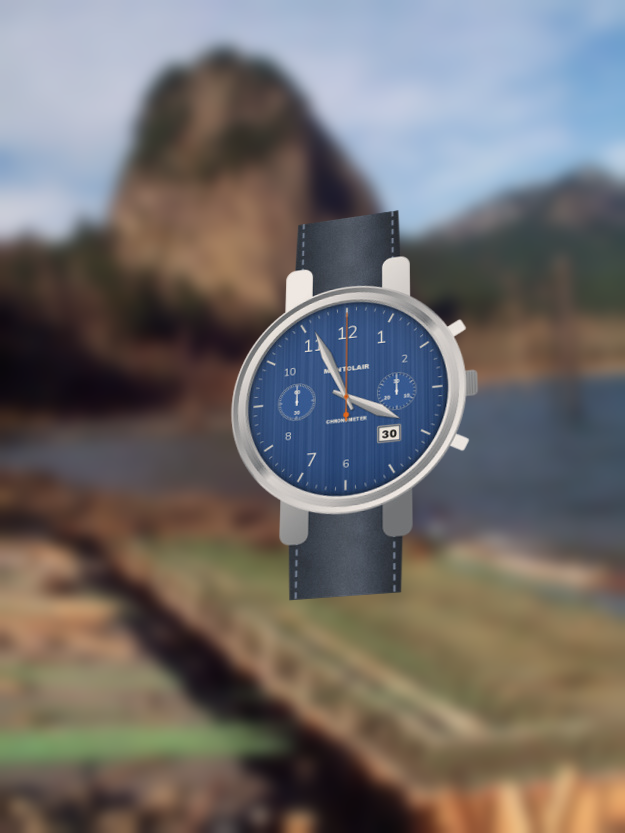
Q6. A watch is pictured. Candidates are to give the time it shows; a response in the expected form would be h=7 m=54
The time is h=3 m=56
